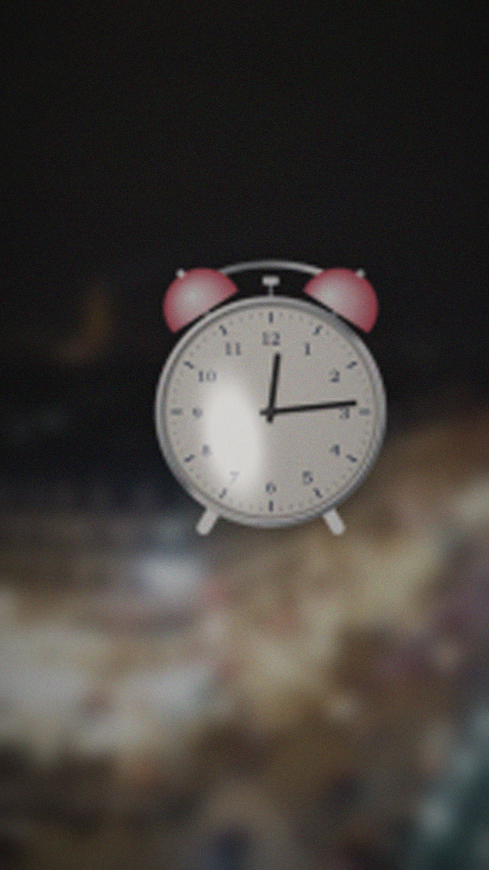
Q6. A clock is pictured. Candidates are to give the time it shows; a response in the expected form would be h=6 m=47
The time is h=12 m=14
